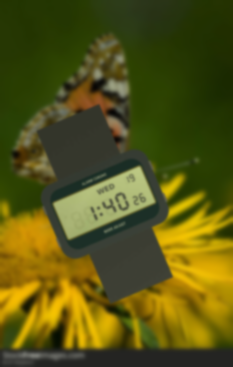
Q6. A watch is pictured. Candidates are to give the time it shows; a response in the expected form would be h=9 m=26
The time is h=1 m=40
